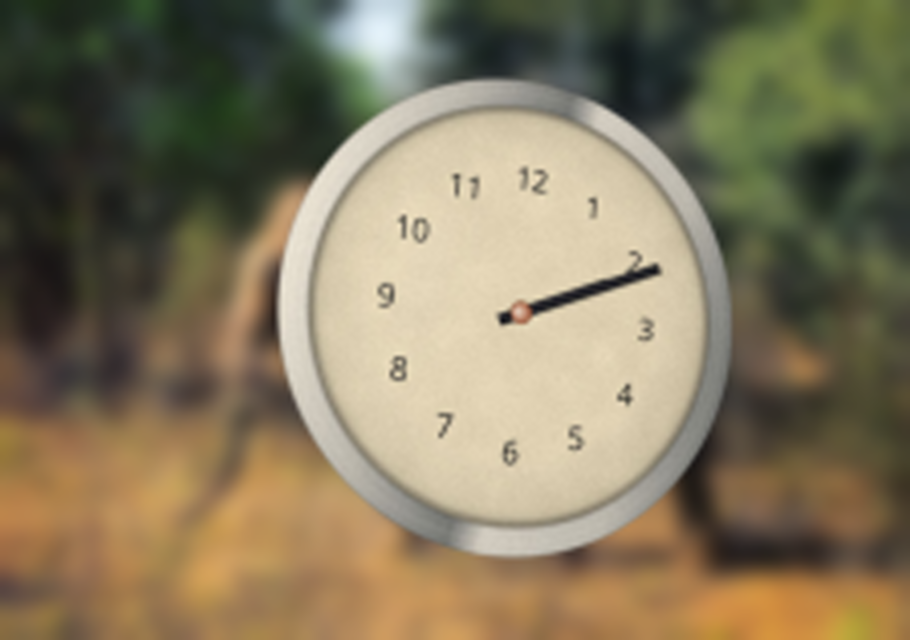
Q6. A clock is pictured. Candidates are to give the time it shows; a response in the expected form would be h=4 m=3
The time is h=2 m=11
